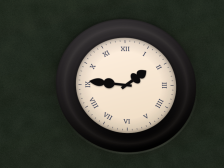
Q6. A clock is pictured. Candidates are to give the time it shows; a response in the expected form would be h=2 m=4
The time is h=1 m=46
